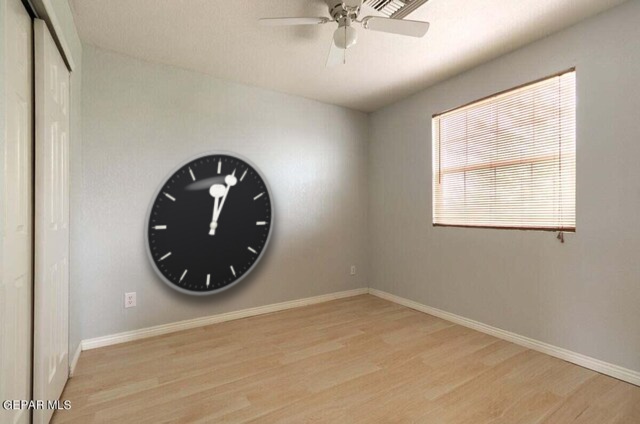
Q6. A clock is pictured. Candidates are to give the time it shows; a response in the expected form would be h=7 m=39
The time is h=12 m=3
